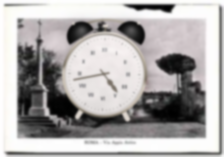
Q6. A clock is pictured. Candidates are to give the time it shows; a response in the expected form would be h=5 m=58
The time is h=4 m=43
